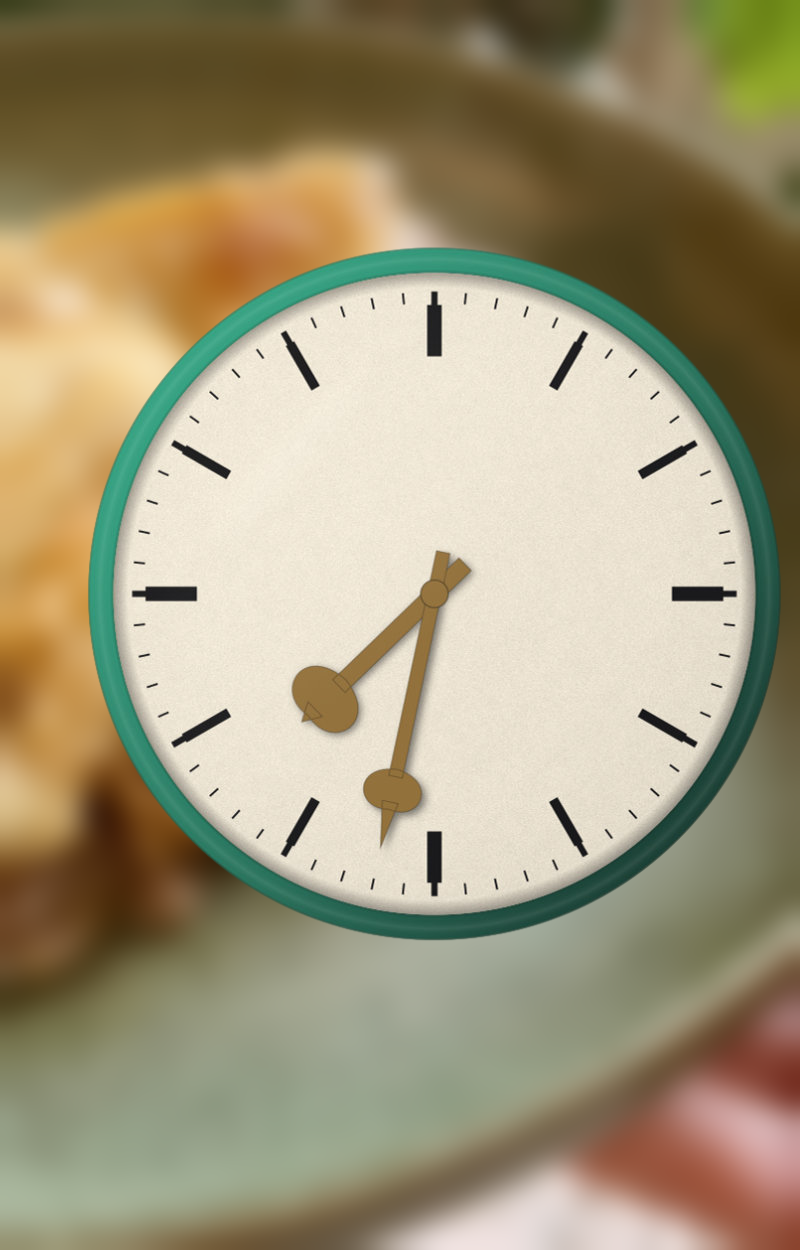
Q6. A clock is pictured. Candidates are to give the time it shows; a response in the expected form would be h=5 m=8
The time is h=7 m=32
